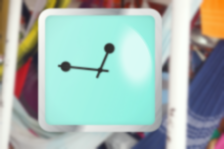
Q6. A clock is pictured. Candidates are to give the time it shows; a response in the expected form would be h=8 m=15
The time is h=12 m=46
